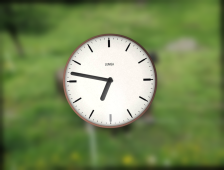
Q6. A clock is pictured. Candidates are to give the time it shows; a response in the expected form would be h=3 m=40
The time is h=6 m=47
